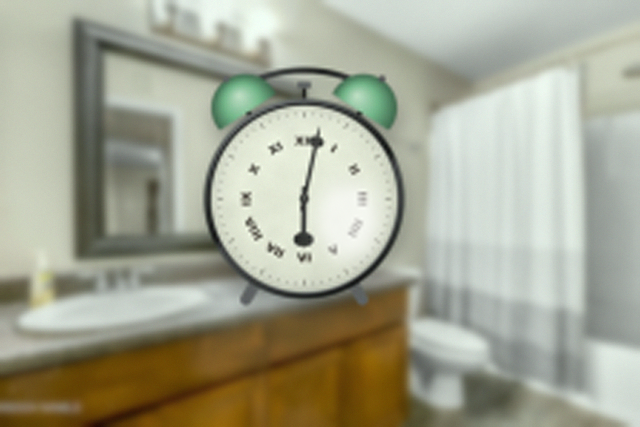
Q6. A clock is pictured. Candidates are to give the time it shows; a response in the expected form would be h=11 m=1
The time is h=6 m=2
